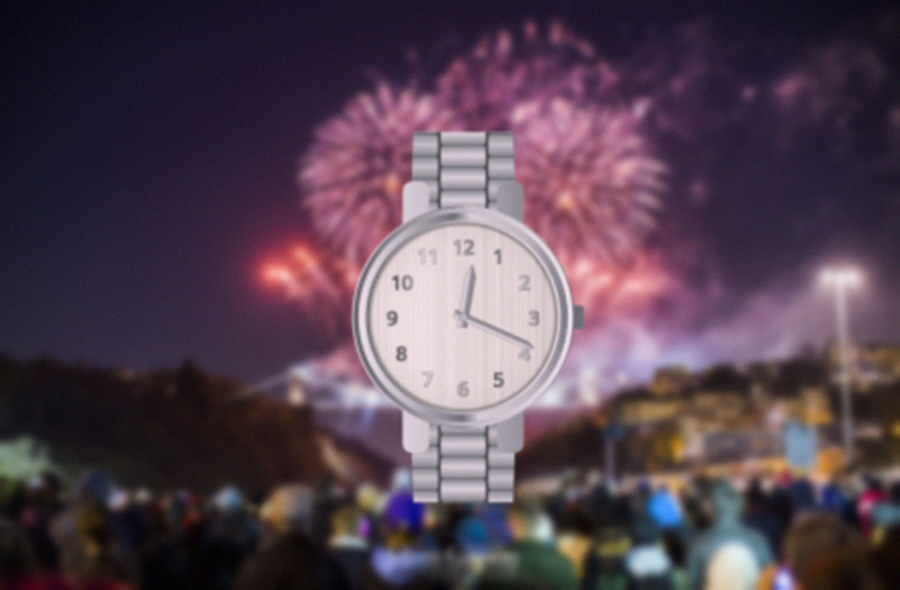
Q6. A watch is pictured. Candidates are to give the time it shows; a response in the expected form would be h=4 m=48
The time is h=12 m=19
